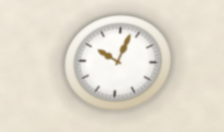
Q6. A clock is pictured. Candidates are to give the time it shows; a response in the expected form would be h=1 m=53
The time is h=10 m=3
